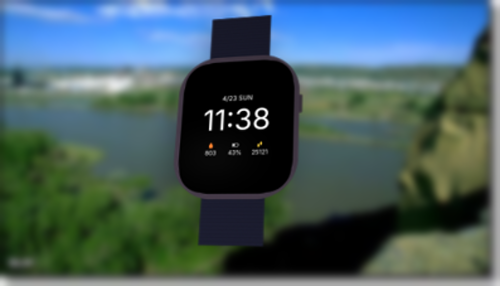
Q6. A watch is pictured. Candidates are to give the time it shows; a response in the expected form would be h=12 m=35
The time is h=11 m=38
